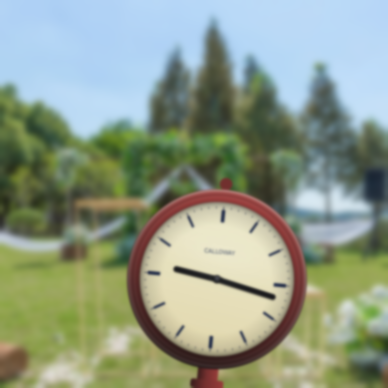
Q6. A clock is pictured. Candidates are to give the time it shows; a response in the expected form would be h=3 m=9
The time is h=9 m=17
